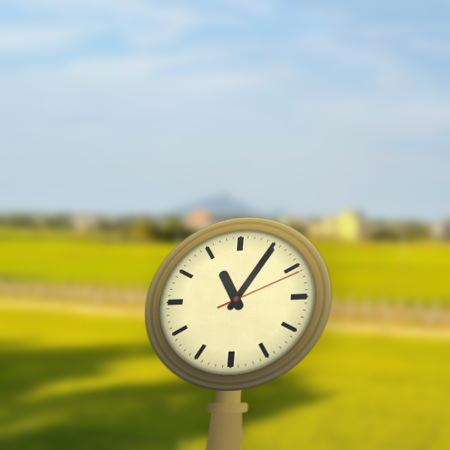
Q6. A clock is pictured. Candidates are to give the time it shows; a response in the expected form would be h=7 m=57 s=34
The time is h=11 m=5 s=11
